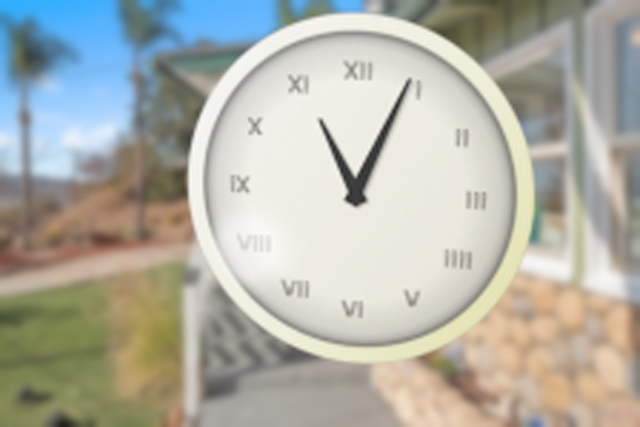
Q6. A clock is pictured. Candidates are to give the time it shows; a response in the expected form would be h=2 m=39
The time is h=11 m=4
